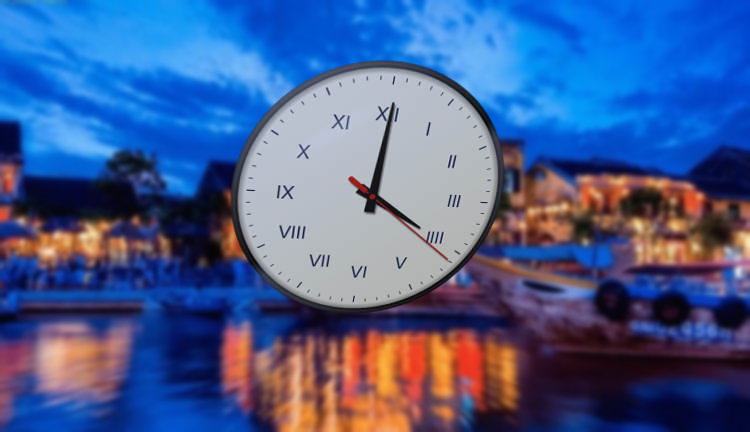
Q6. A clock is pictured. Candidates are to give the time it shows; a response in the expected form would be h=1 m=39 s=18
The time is h=4 m=0 s=21
